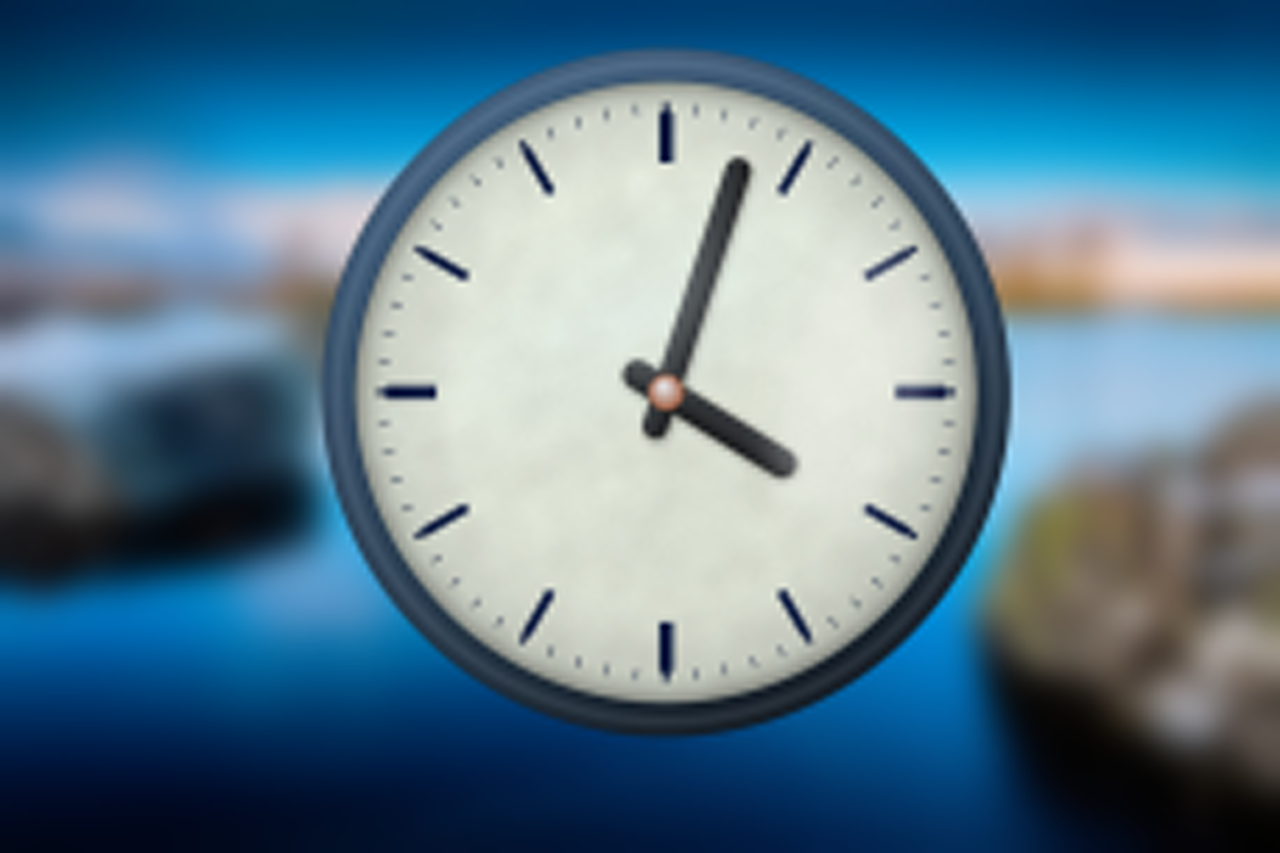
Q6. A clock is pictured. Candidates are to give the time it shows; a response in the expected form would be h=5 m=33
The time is h=4 m=3
